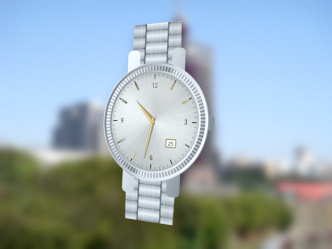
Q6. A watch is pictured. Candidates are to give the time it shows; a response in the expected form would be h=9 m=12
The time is h=10 m=32
